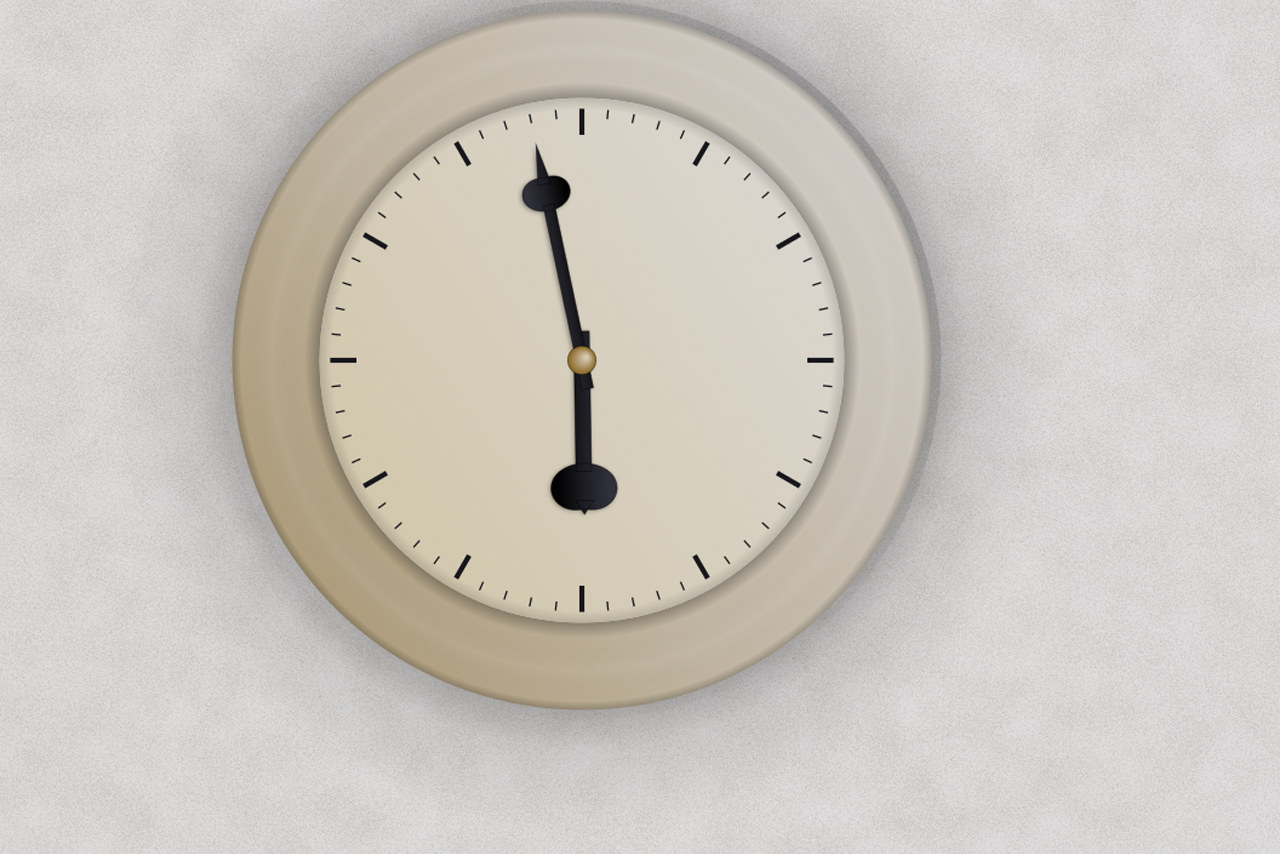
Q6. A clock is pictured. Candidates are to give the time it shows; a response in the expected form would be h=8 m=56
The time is h=5 m=58
